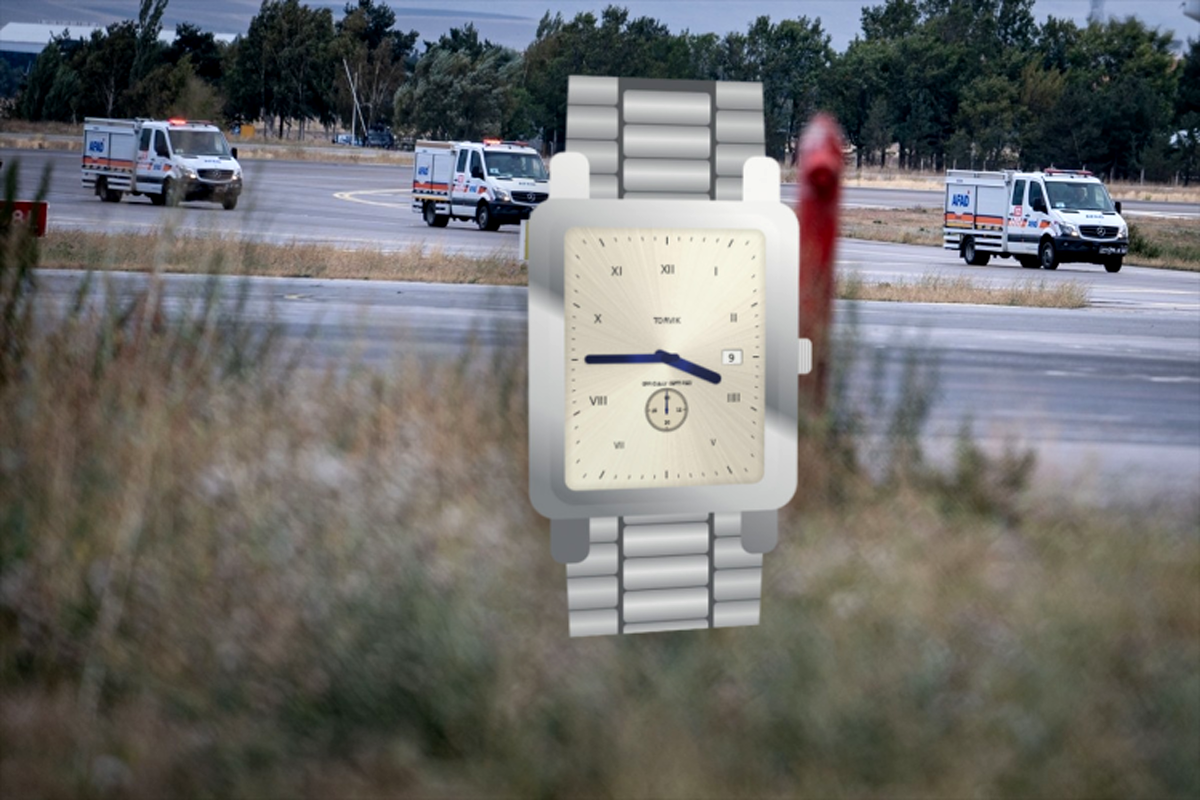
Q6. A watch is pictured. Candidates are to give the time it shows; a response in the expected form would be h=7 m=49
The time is h=3 m=45
